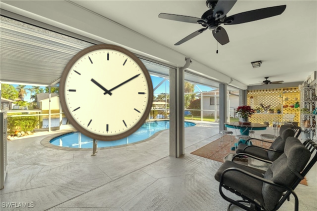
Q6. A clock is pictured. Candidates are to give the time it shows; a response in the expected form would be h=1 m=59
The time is h=10 m=10
